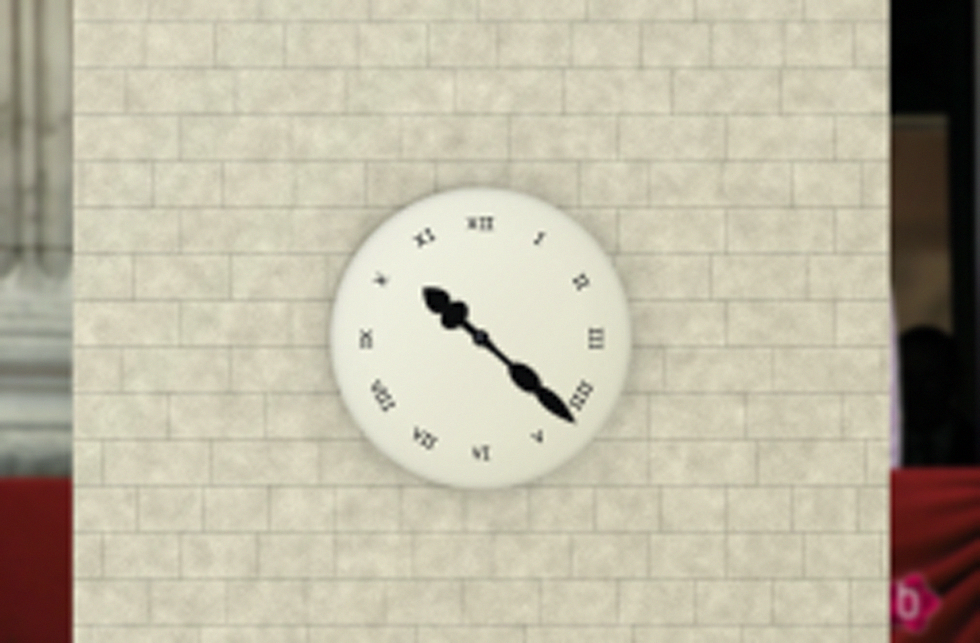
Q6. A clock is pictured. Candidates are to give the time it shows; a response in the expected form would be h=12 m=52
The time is h=10 m=22
